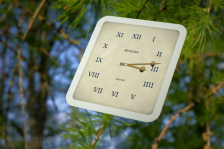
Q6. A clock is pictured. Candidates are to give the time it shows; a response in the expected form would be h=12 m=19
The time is h=3 m=13
